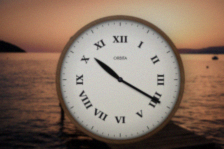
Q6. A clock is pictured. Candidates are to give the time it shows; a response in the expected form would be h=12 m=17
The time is h=10 m=20
